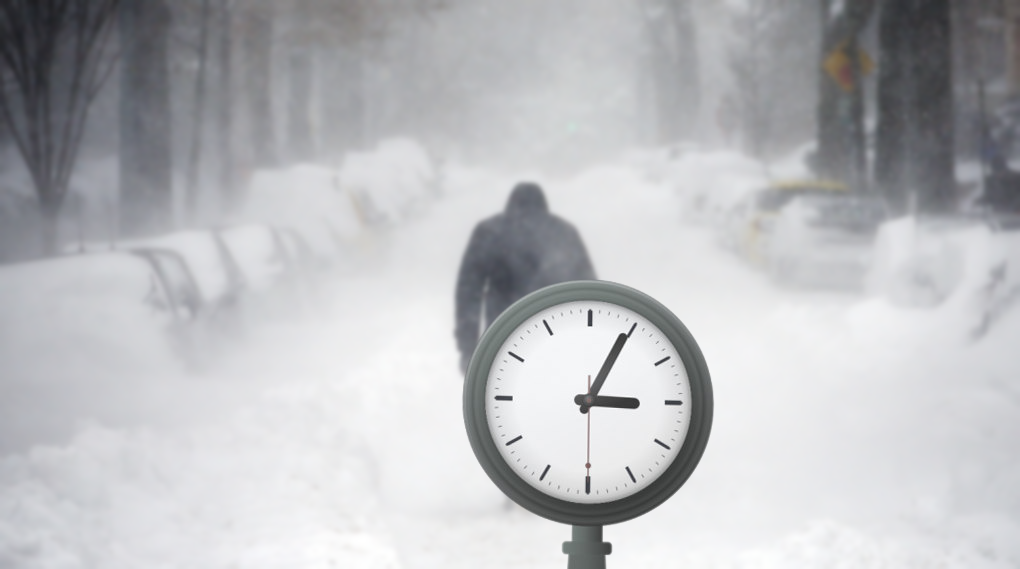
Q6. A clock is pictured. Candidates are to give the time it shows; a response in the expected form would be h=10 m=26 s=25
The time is h=3 m=4 s=30
